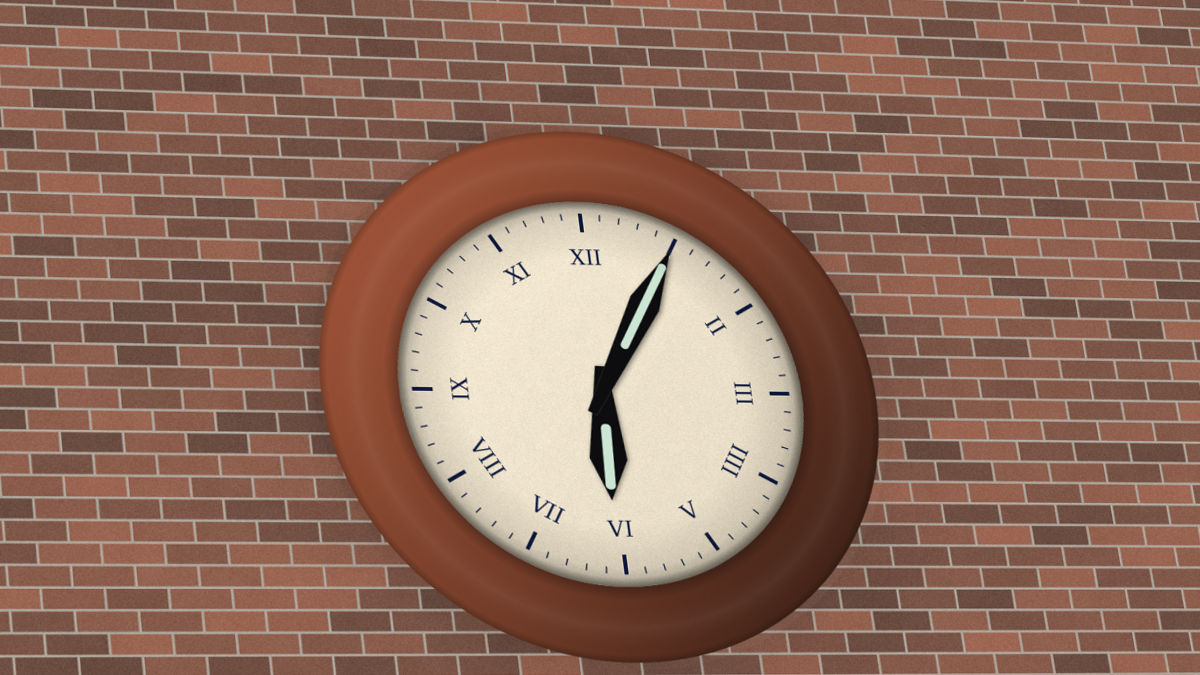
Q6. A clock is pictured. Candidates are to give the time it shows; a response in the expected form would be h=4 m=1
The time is h=6 m=5
